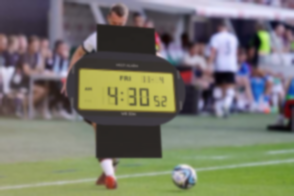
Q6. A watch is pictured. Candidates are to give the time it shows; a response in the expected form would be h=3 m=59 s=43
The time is h=4 m=30 s=52
